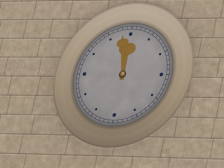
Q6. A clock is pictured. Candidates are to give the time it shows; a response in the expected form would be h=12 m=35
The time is h=11 m=58
